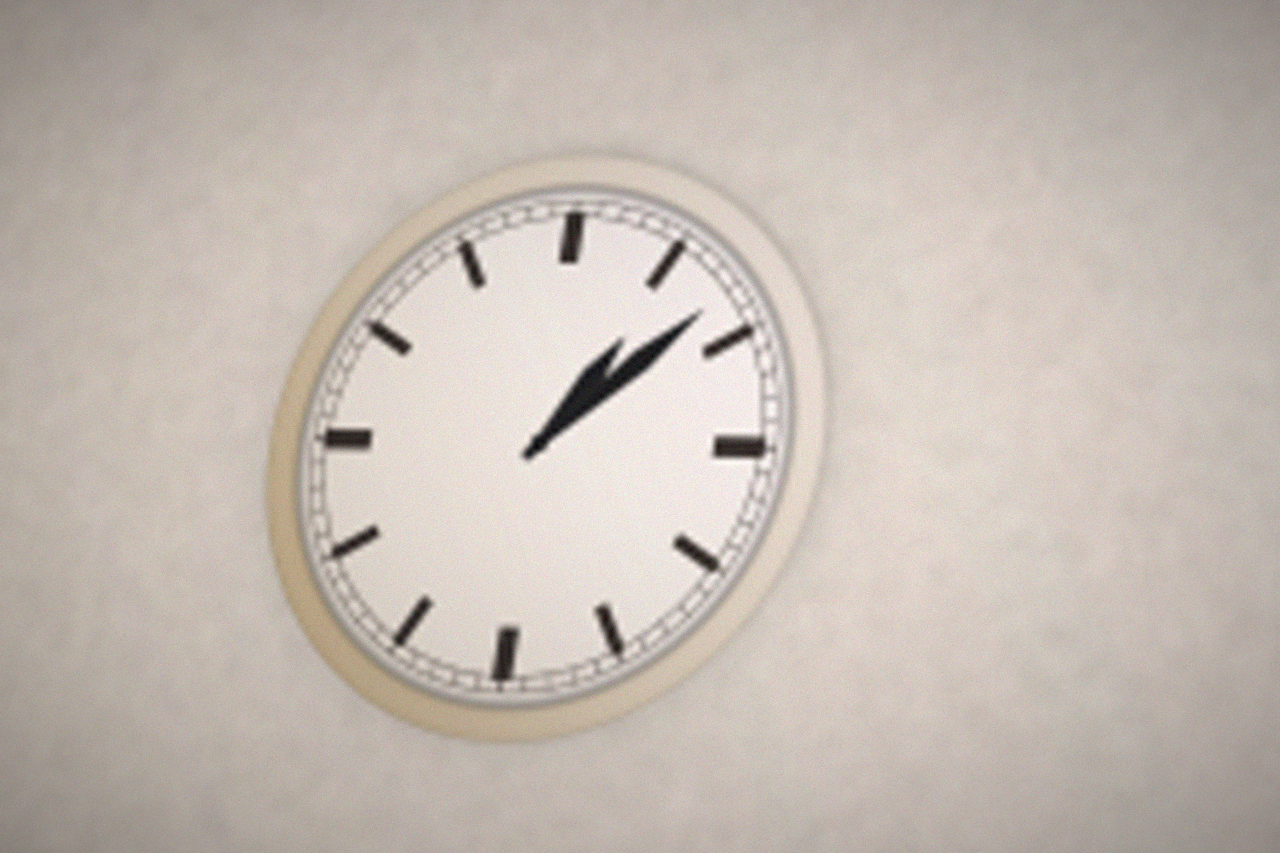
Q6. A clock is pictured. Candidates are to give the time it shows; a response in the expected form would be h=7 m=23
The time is h=1 m=8
